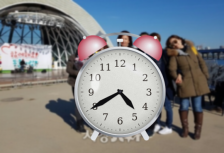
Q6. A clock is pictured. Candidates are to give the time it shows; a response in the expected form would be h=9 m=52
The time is h=4 m=40
